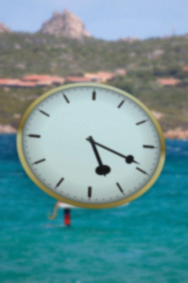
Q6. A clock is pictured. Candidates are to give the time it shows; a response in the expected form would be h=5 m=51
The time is h=5 m=19
